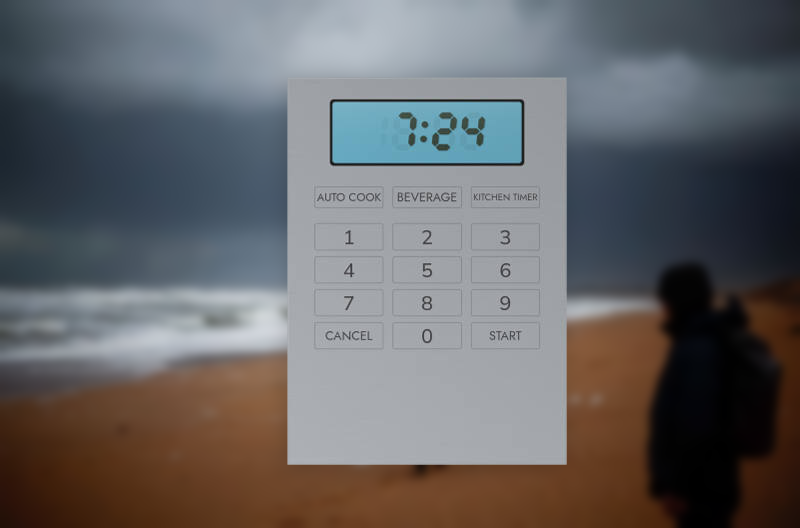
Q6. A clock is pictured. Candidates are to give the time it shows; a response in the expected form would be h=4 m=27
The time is h=7 m=24
